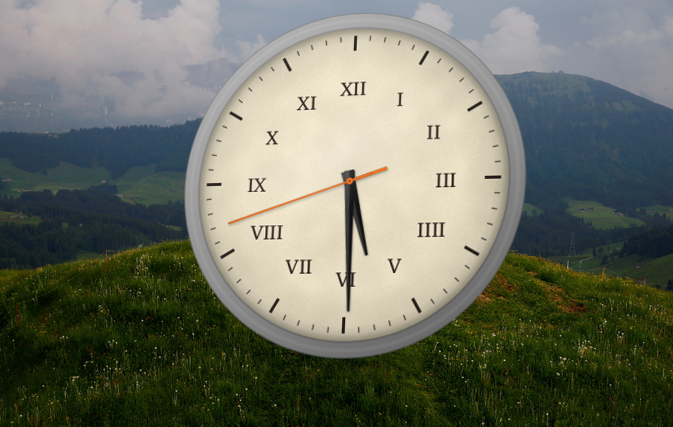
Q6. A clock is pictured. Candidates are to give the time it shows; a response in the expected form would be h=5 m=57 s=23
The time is h=5 m=29 s=42
